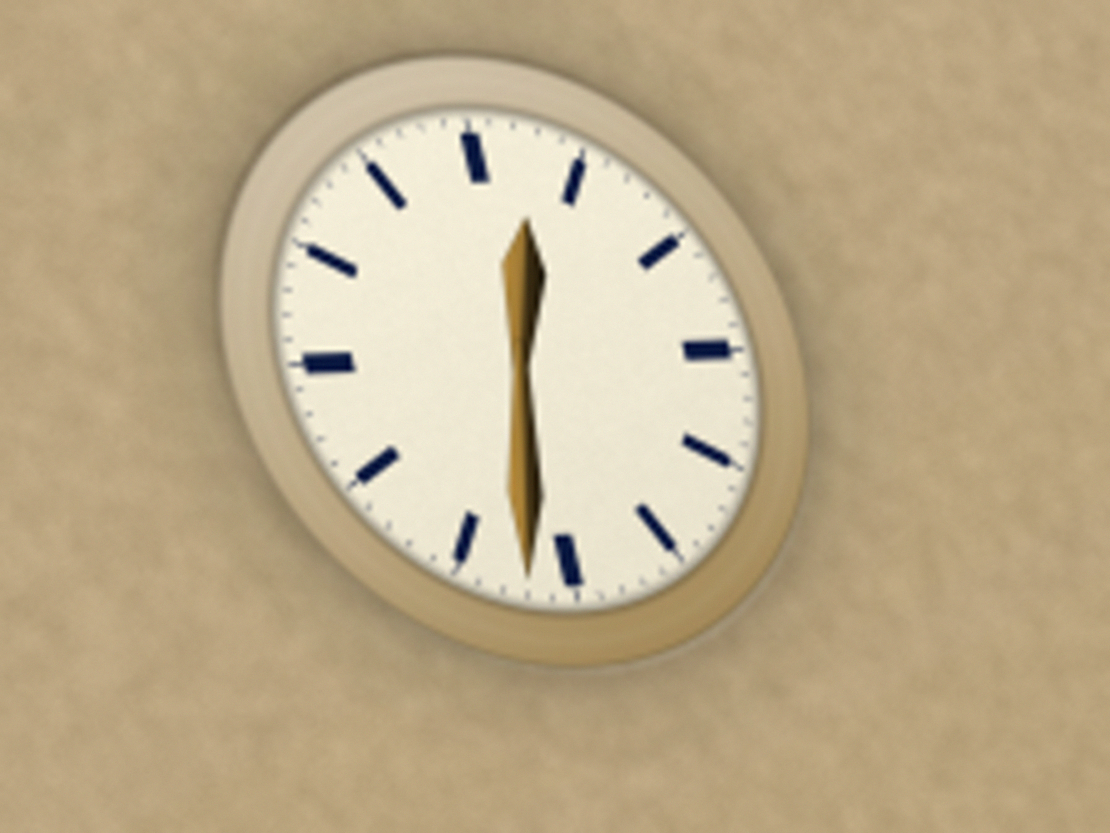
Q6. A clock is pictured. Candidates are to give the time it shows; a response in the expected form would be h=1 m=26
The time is h=12 m=32
